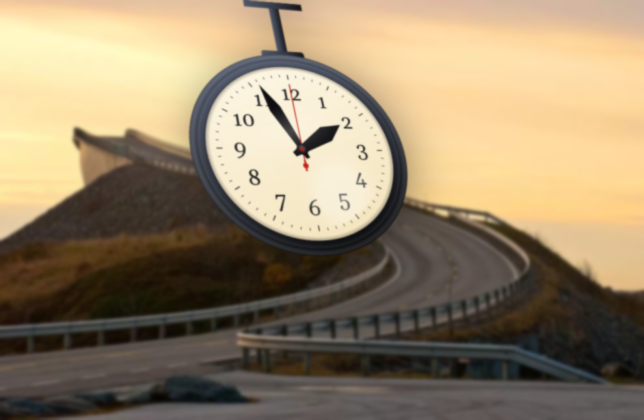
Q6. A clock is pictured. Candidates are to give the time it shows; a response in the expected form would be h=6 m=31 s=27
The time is h=1 m=56 s=0
